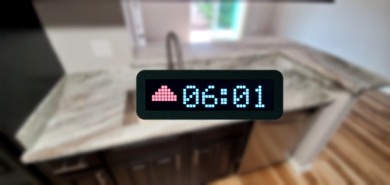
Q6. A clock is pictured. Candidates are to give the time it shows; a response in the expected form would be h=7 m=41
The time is h=6 m=1
